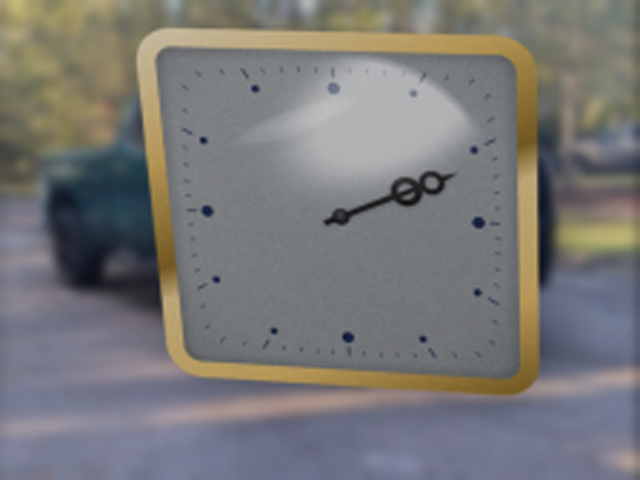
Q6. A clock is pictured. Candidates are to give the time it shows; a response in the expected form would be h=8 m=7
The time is h=2 m=11
